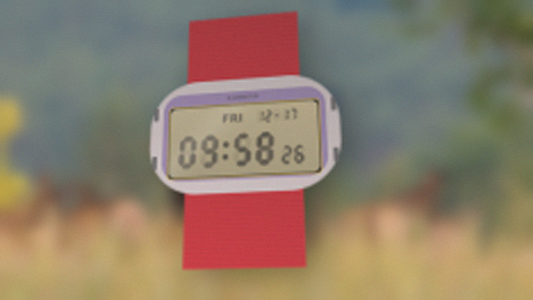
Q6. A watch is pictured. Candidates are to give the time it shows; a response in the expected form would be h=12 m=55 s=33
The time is h=9 m=58 s=26
